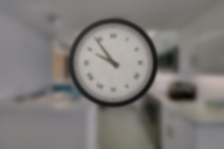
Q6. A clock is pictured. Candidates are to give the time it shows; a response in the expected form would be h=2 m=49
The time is h=9 m=54
